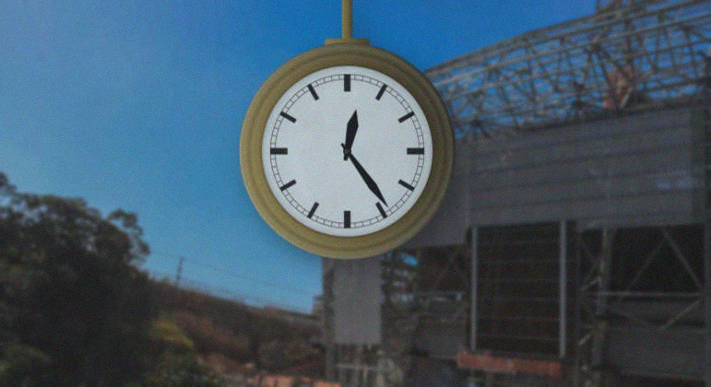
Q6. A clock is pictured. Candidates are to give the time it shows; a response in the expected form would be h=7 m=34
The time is h=12 m=24
